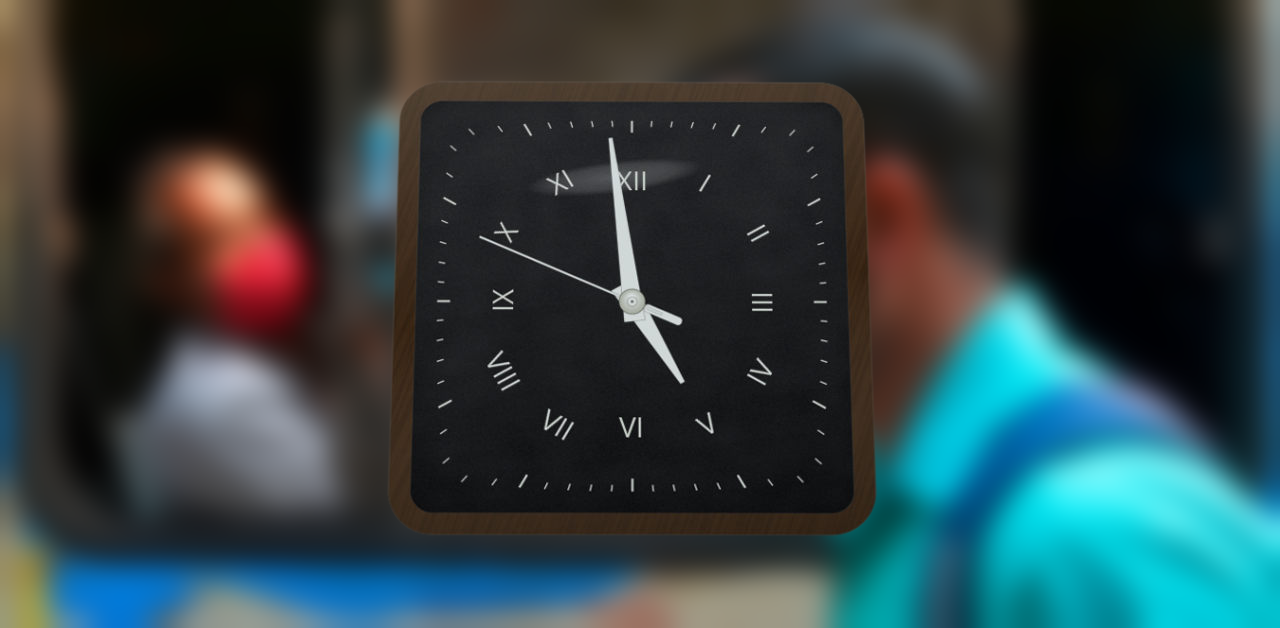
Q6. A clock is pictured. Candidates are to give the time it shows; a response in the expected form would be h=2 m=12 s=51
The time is h=4 m=58 s=49
